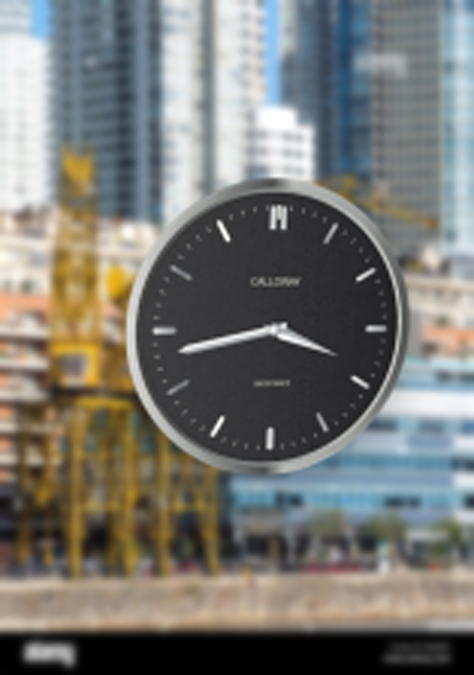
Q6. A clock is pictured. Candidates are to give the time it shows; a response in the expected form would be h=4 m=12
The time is h=3 m=43
